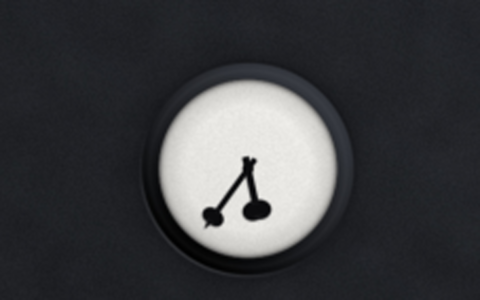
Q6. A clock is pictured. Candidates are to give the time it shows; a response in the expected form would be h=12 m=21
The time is h=5 m=36
